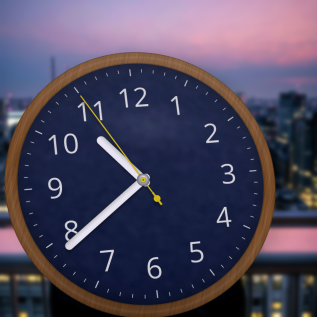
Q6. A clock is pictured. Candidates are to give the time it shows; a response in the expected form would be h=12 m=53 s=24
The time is h=10 m=38 s=55
